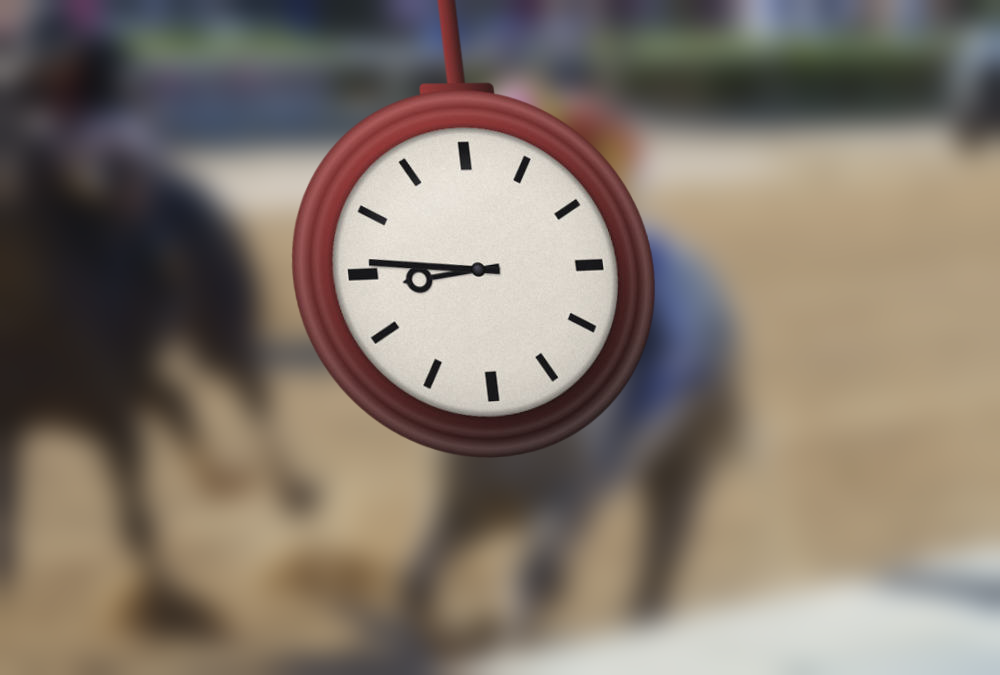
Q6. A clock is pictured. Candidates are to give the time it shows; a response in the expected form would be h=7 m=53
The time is h=8 m=46
